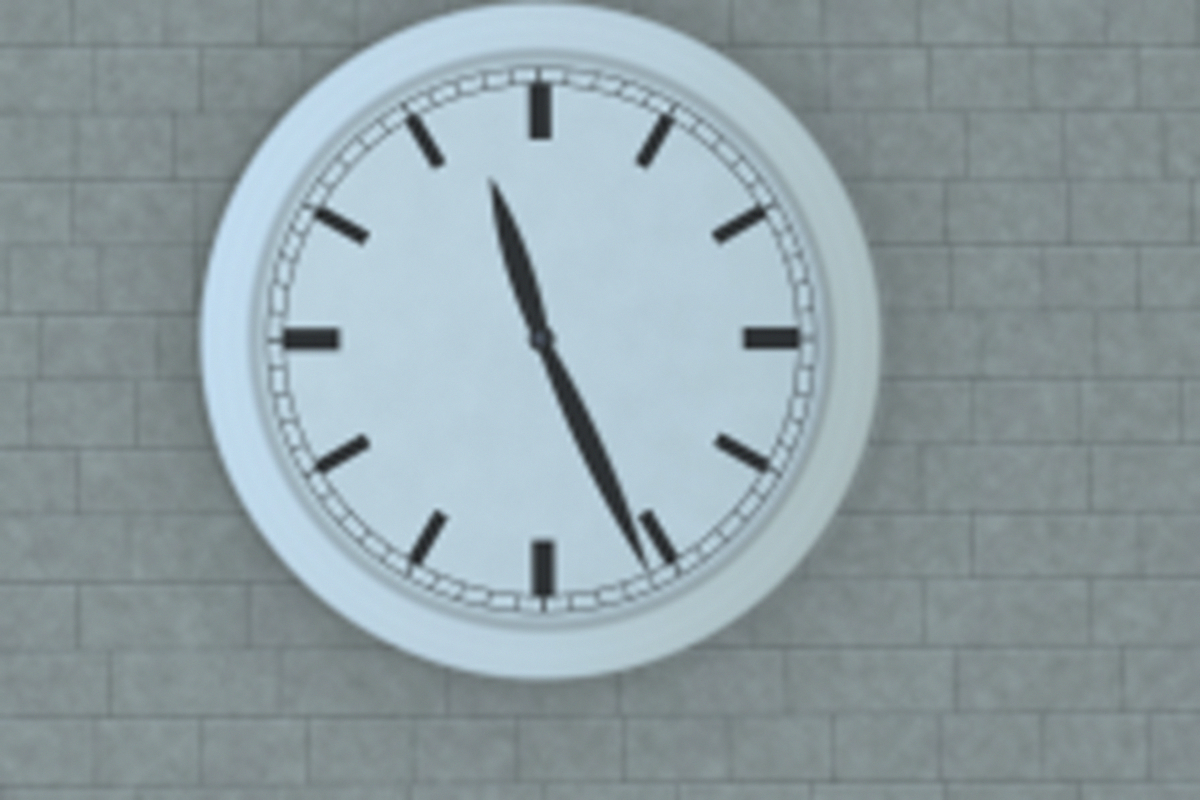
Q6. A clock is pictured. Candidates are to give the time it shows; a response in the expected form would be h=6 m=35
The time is h=11 m=26
